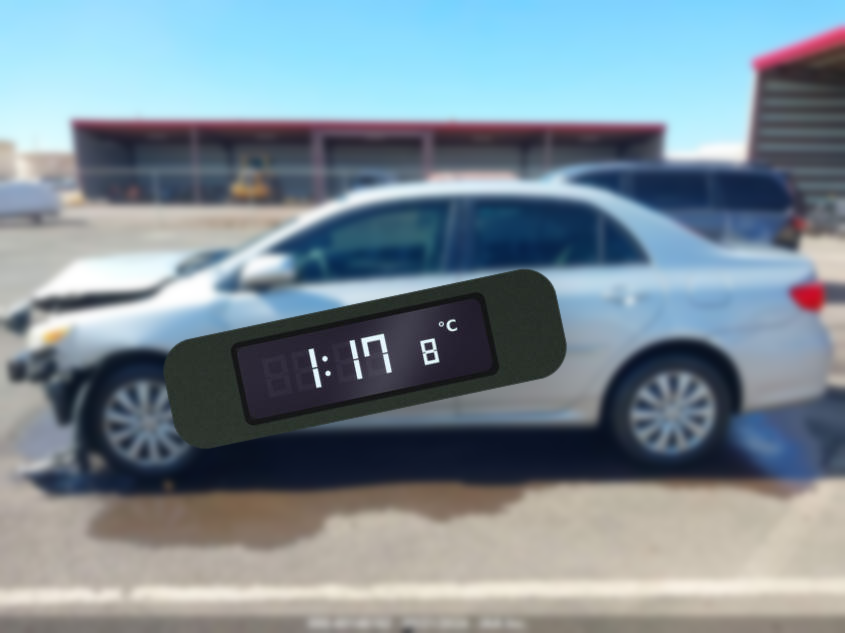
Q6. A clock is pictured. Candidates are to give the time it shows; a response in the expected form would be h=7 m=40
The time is h=1 m=17
